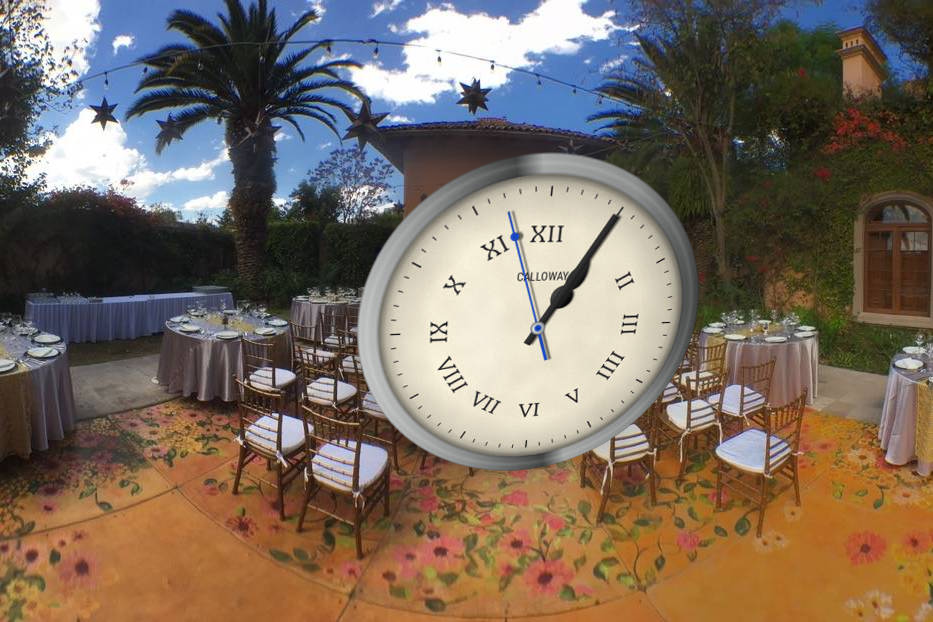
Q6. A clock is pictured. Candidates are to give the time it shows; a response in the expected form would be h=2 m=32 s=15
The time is h=1 m=4 s=57
